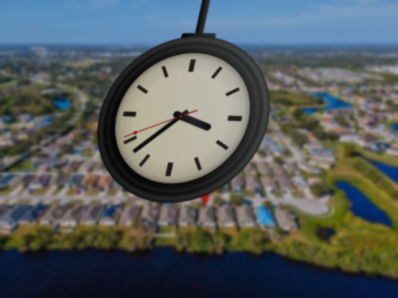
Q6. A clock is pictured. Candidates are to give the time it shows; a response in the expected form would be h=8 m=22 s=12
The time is h=3 m=37 s=41
